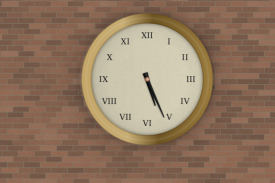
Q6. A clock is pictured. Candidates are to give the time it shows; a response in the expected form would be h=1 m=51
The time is h=5 m=26
